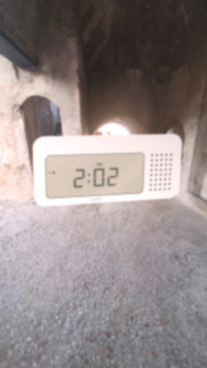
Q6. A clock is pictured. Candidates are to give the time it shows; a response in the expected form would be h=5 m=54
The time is h=2 m=2
